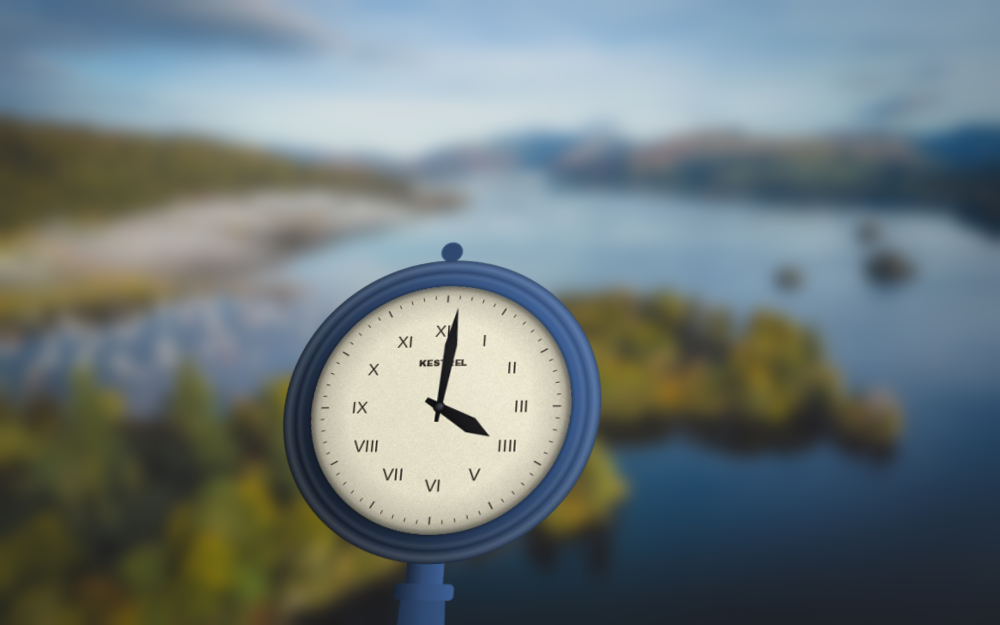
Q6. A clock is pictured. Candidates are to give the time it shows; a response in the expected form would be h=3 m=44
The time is h=4 m=1
